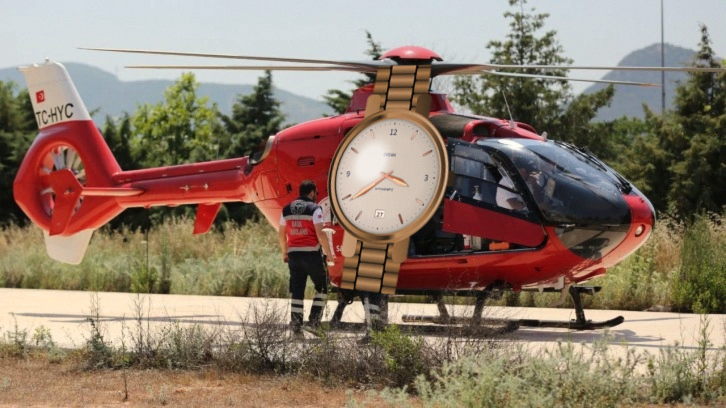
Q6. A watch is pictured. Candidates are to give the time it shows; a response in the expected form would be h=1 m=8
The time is h=3 m=39
